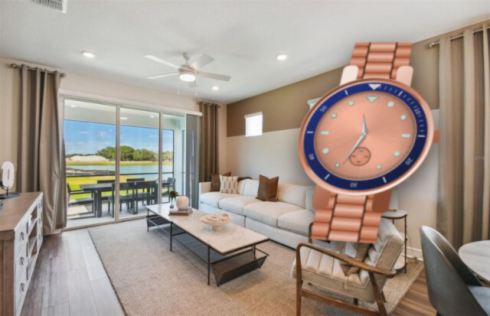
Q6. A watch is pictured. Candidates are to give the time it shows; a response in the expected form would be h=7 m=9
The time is h=11 m=34
